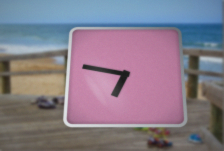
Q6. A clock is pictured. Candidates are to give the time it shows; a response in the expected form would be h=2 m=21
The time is h=6 m=47
